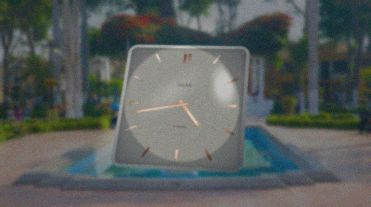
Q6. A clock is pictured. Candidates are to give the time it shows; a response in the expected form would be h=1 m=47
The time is h=4 m=43
